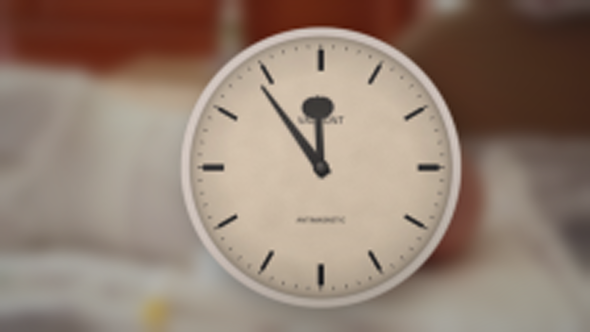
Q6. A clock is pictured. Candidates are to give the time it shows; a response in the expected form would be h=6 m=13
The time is h=11 m=54
